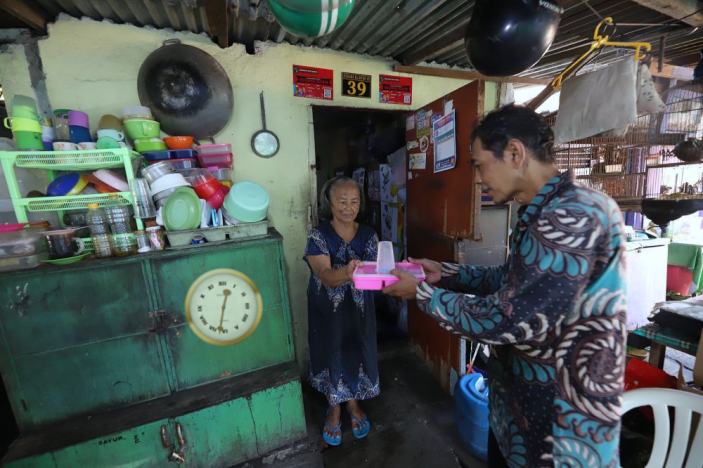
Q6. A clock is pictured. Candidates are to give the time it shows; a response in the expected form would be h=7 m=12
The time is h=12 m=32
